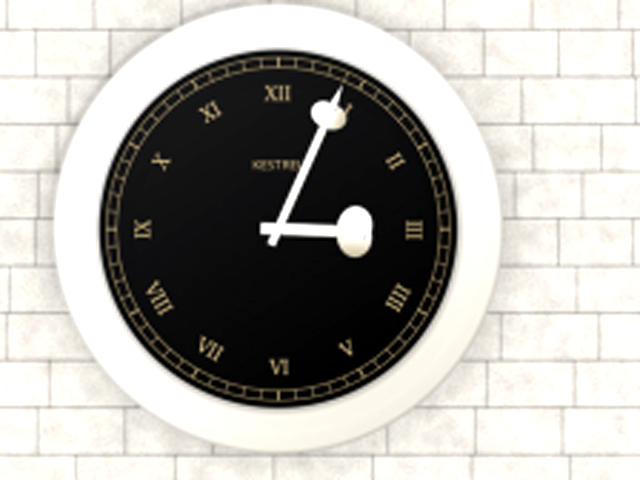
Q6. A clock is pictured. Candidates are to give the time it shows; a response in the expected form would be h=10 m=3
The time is h=3 m=4
